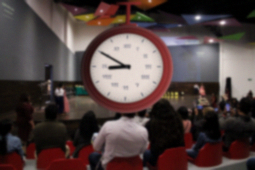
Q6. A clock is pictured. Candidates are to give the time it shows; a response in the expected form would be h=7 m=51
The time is h=8 m=50
